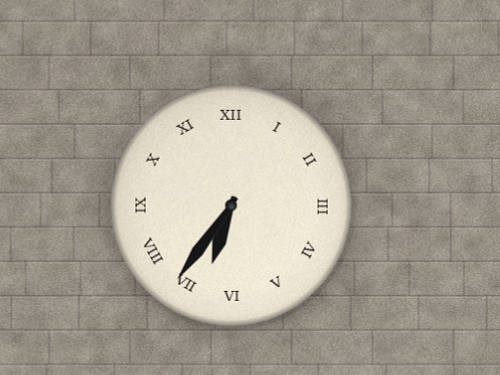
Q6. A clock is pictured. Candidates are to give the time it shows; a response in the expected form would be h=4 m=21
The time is h=6 m=36
